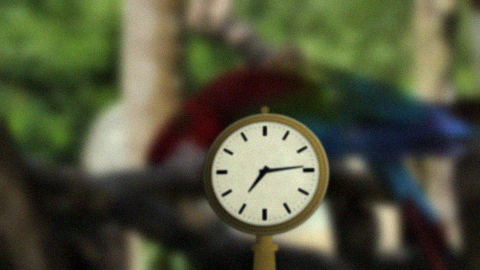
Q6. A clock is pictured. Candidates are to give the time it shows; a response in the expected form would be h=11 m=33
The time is h=7 m=14
